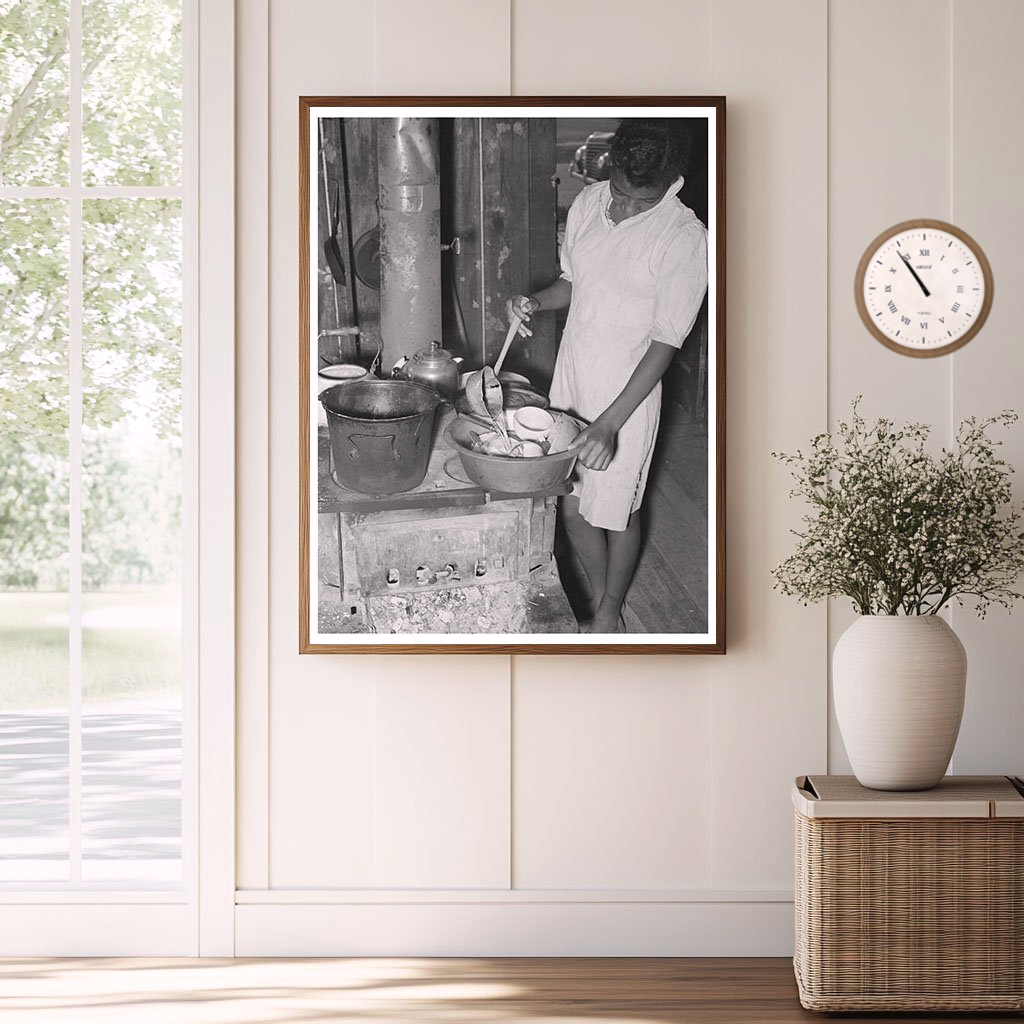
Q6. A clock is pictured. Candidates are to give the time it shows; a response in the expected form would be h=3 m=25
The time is h=10 m=54
